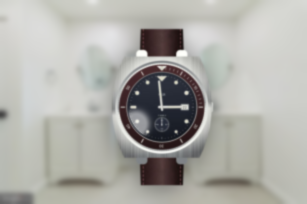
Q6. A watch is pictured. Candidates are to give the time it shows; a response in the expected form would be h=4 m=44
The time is h=2 m=59
